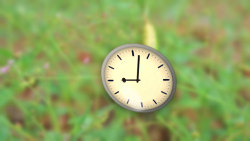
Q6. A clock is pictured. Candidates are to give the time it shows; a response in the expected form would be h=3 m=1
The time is h=9 m=2
